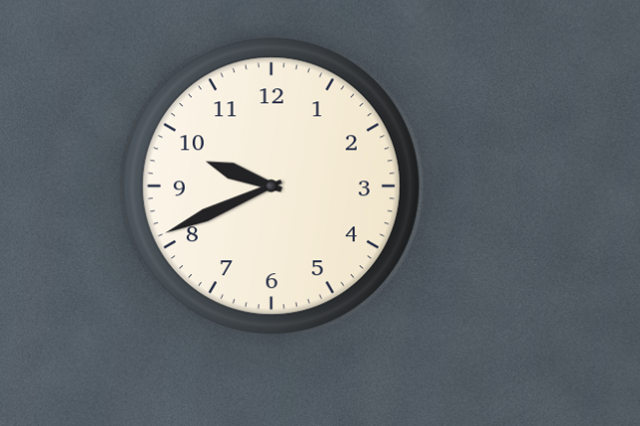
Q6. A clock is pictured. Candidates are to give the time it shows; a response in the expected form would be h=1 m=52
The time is h=9 m=41
